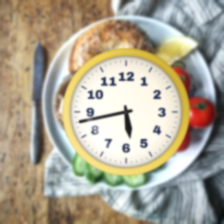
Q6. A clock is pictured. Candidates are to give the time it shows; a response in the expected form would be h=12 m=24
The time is h=5 m=43
